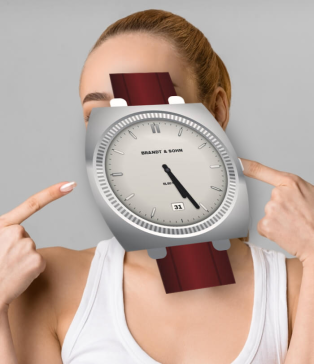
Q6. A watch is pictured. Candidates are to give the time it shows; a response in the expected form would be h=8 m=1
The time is h=5 m=26
